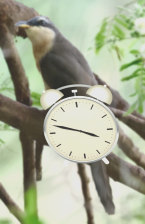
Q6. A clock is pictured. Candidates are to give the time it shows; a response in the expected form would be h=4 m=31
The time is h=3 m=48
